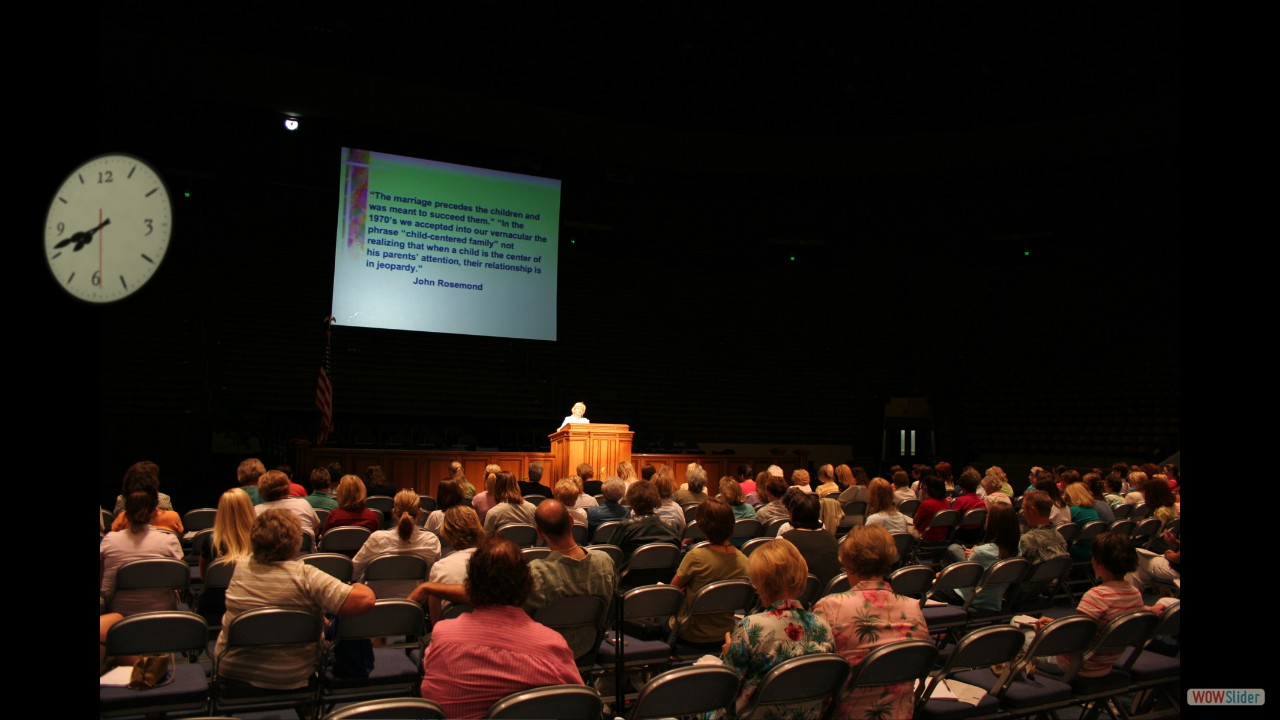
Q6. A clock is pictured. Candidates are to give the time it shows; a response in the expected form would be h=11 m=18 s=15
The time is h=7 m=41 s=29
